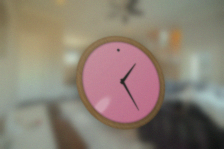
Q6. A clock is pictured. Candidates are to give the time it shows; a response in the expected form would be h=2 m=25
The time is h=1 m=26
